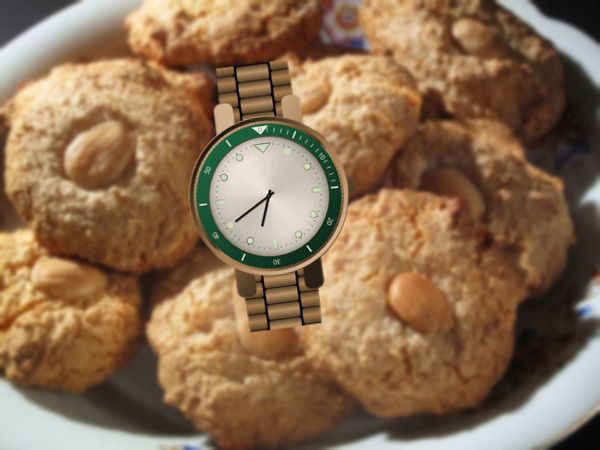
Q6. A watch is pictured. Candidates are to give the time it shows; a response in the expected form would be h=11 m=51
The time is h=6 m=40
